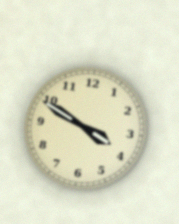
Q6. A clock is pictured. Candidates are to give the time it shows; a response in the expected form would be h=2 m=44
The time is h=3 m=49
